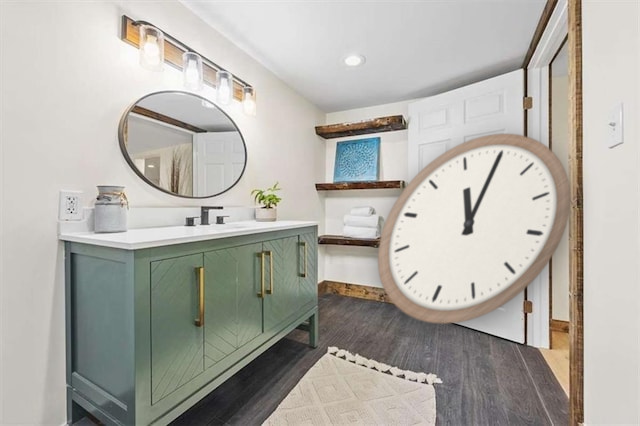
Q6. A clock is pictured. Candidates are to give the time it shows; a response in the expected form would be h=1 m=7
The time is h=11 m=0
